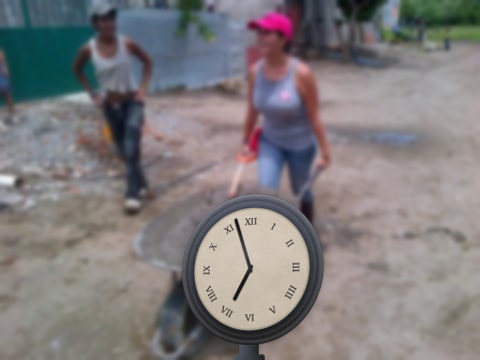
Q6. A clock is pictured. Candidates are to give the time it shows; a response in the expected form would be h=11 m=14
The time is h=6 m=57
